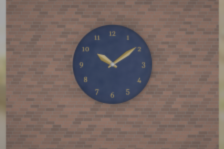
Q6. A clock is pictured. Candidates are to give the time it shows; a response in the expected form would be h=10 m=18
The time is h=10 m=9
